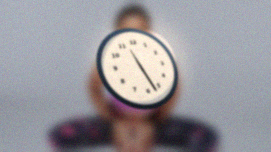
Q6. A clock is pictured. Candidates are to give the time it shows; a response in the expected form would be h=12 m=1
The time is h=11 m=27
